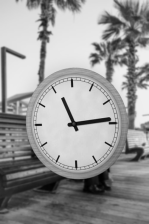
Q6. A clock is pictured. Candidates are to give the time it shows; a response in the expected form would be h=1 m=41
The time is h=11 m=14
